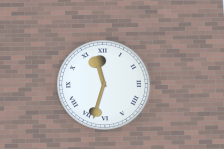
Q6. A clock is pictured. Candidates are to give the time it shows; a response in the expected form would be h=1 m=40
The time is h=11 m=33
